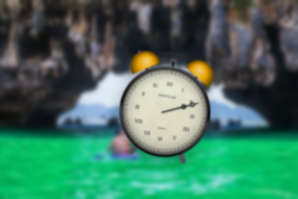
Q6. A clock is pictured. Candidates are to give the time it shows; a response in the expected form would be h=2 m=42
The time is h=2 m=11
